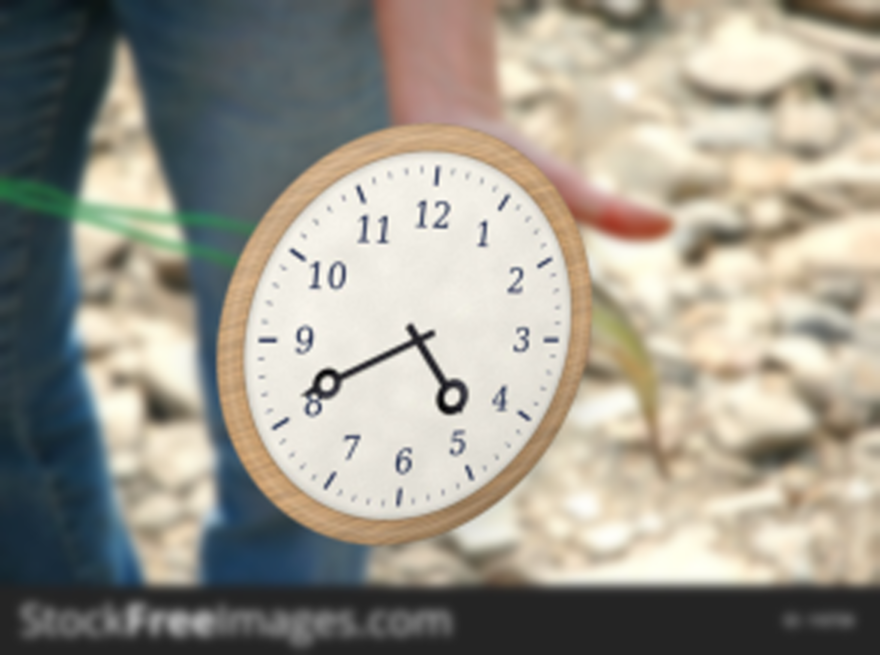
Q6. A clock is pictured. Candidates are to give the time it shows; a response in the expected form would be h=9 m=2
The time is h=4 m=41
